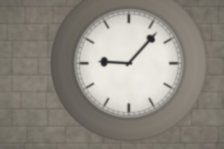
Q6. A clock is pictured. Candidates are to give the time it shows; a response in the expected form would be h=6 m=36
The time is h=9 m=7
